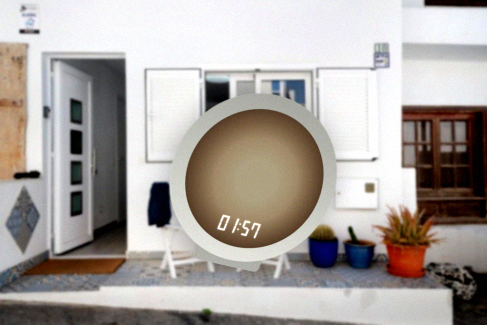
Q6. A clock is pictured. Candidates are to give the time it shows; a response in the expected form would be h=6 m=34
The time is h=1 m=57
